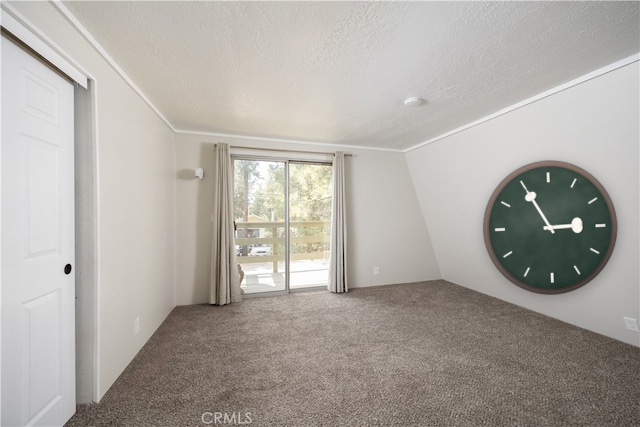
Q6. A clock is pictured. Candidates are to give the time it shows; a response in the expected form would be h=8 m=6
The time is h=2 m=55
